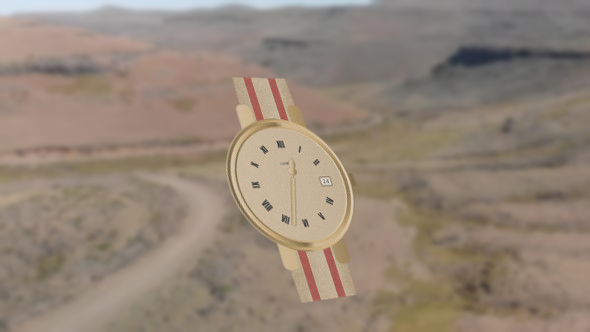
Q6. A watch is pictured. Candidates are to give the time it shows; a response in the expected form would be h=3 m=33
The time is h=12 m=33
